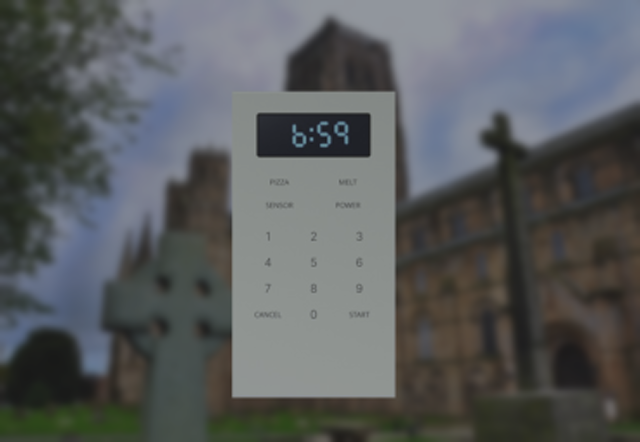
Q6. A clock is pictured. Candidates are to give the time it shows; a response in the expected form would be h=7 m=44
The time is h=6 m=59
